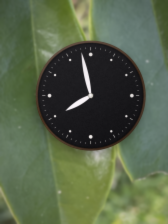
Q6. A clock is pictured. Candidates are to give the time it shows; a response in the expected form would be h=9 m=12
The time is h=7 m=58
